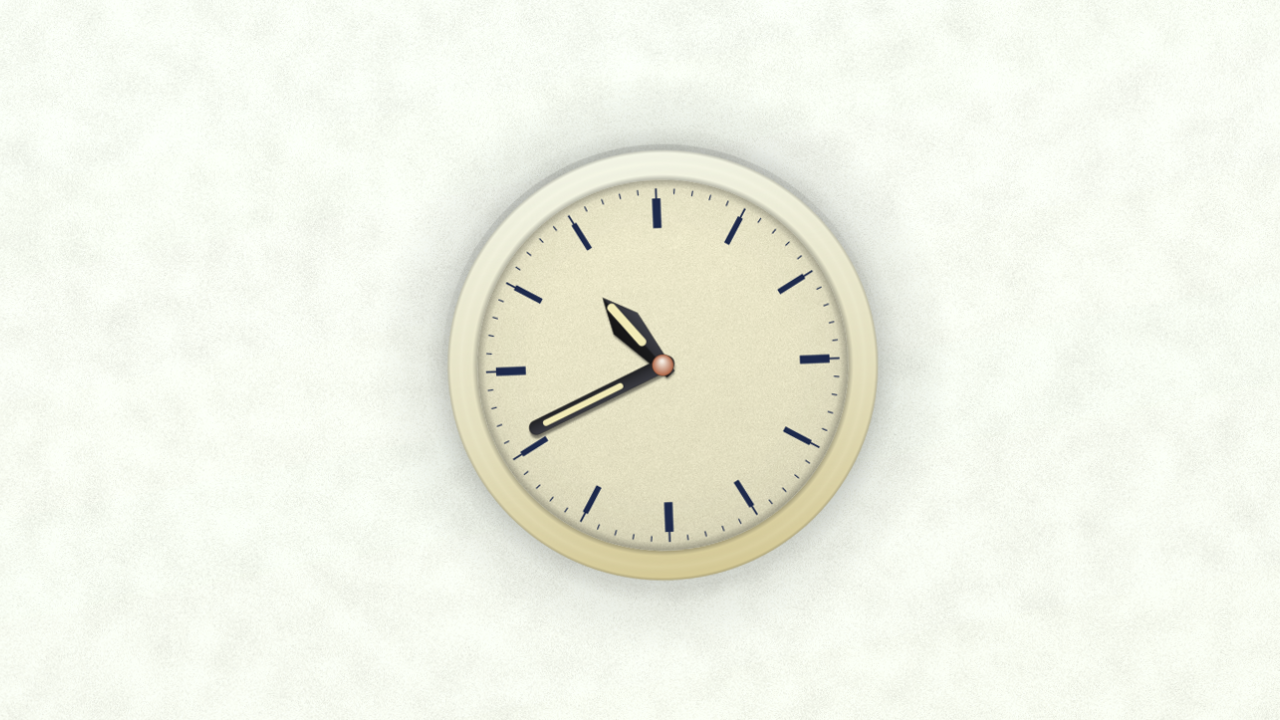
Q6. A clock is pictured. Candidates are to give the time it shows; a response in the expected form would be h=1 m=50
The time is h=10 m=41
